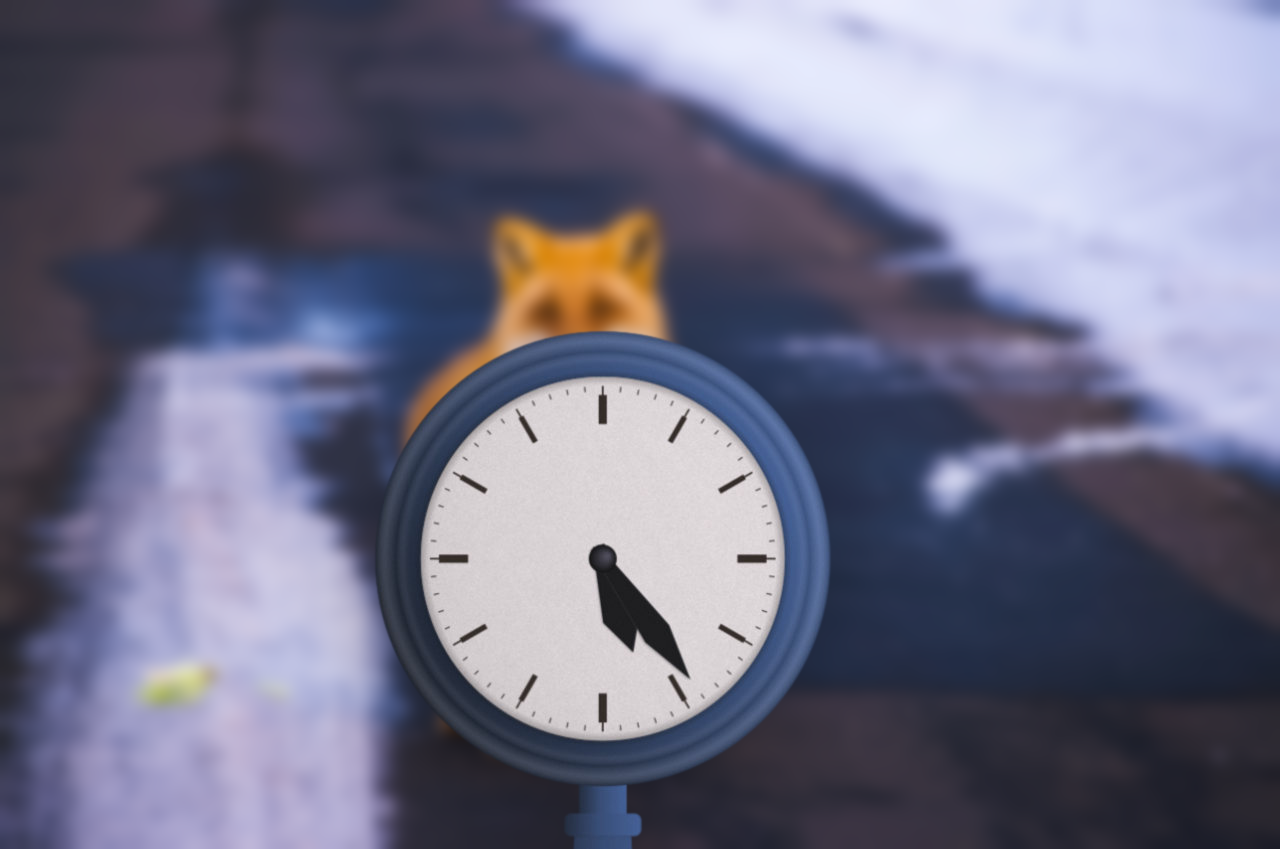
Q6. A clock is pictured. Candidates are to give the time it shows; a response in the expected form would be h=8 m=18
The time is h=5 m=24
